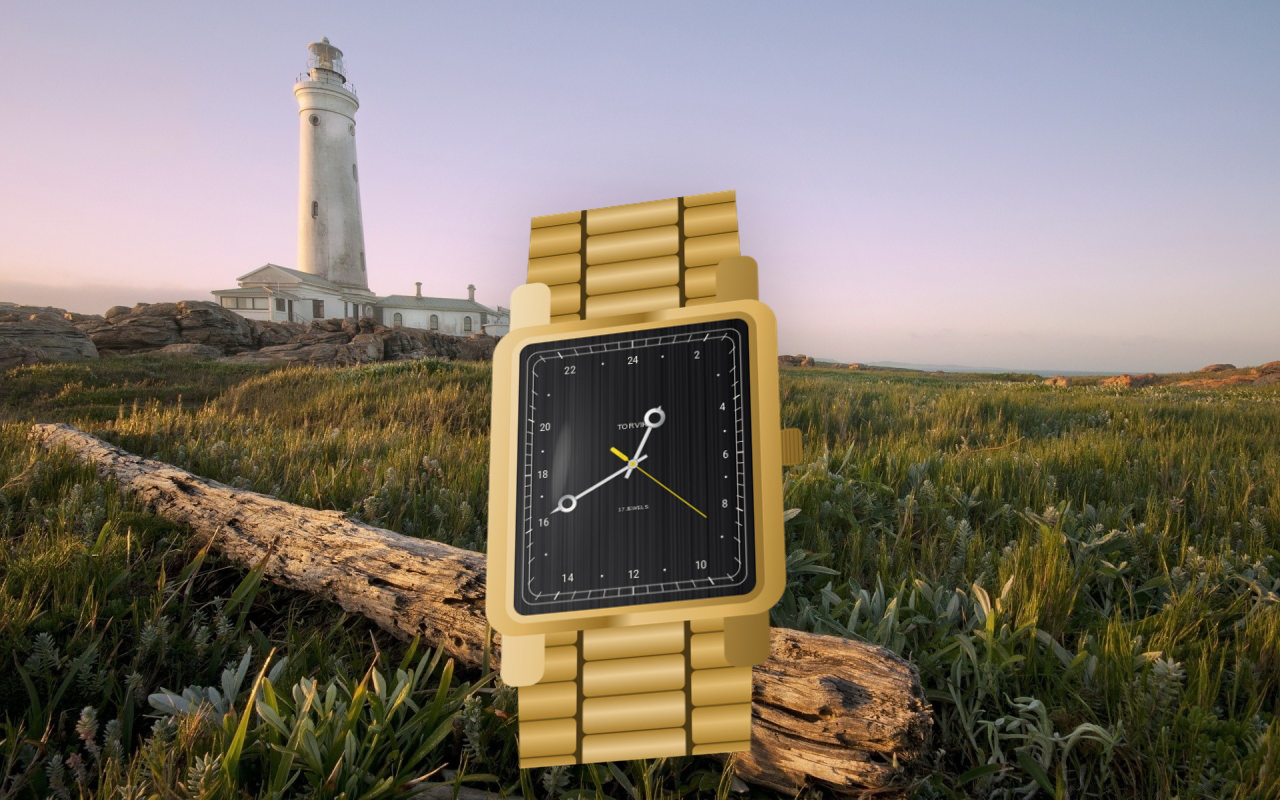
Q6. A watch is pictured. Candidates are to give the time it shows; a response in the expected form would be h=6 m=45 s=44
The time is h=1 m=40 s=22
